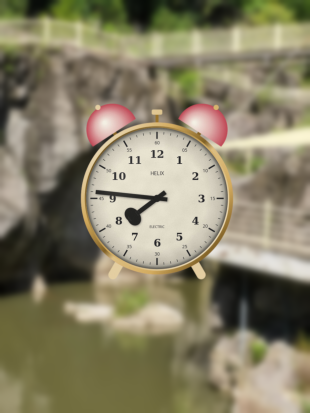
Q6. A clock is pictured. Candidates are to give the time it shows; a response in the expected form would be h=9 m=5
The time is h=7 m=46
